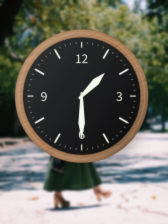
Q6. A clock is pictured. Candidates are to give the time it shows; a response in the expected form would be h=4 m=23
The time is h=1 m=30
